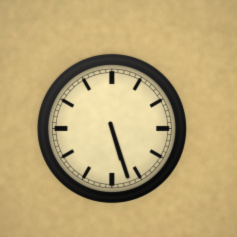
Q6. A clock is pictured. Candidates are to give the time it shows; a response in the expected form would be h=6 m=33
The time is h=5 m=27
